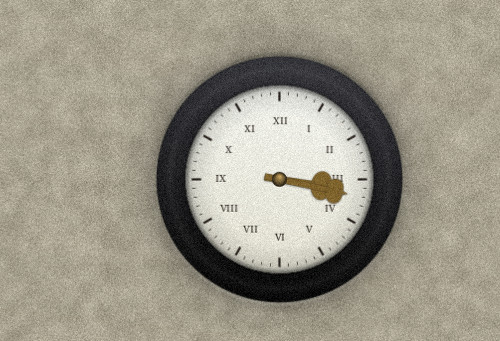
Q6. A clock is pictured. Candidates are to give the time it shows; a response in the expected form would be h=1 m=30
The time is h=3 m=17
